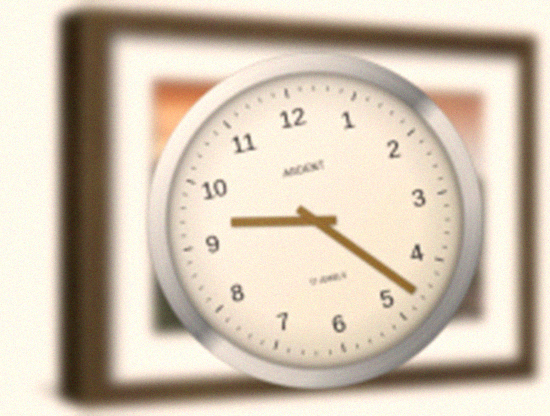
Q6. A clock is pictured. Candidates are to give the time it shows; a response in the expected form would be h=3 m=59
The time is h=9 m=23
